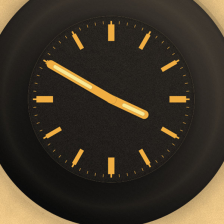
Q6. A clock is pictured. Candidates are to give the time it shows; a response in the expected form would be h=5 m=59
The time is h=3 m=50
